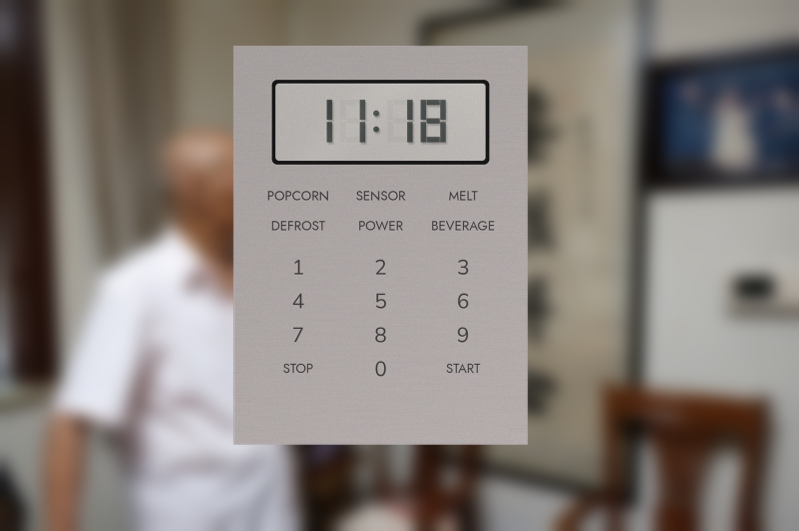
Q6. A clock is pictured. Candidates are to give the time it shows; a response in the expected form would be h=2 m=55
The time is h=11 m=18
